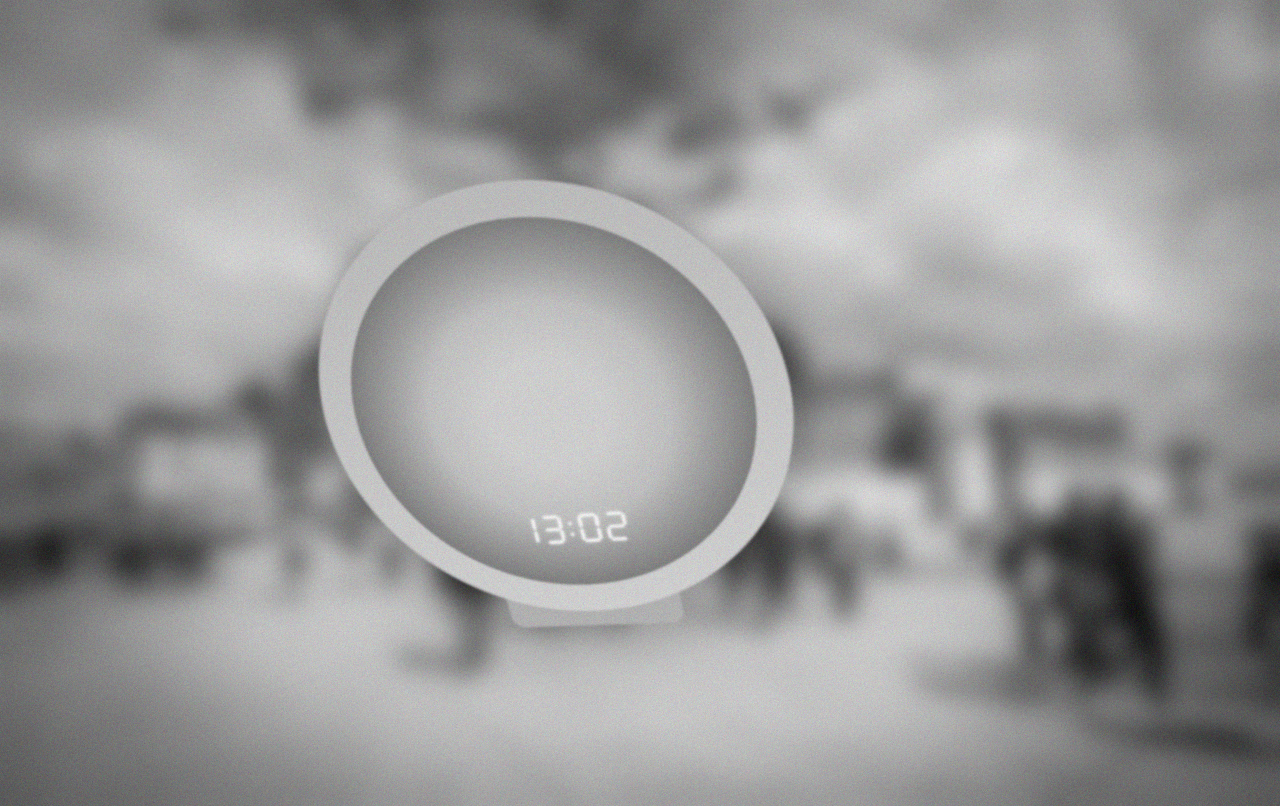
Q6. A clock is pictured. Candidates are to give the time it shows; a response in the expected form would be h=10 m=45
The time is h=13 m=2
